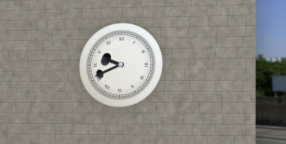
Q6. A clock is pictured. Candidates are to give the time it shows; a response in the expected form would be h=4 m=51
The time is h=9 m=41
